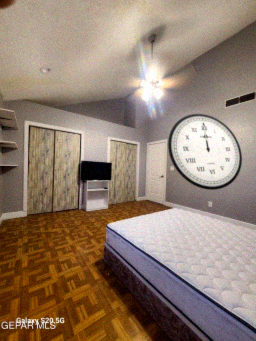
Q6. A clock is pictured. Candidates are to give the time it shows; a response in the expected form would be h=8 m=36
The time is h=12 m=0
